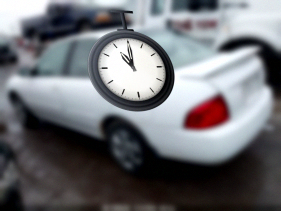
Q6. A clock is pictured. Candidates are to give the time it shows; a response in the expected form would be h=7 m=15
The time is h=11 m=0
